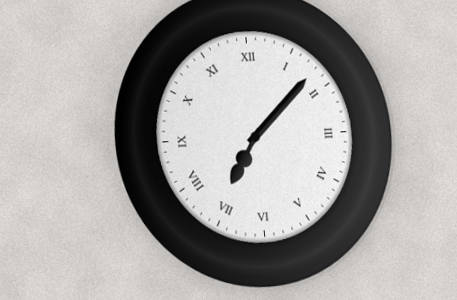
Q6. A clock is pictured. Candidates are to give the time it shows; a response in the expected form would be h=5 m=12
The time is h=7 m=8
